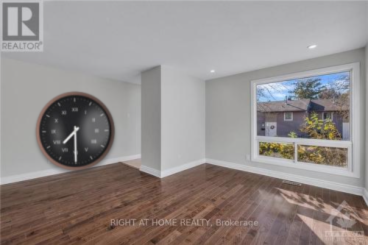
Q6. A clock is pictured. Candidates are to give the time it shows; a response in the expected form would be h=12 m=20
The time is h=7 m=30
